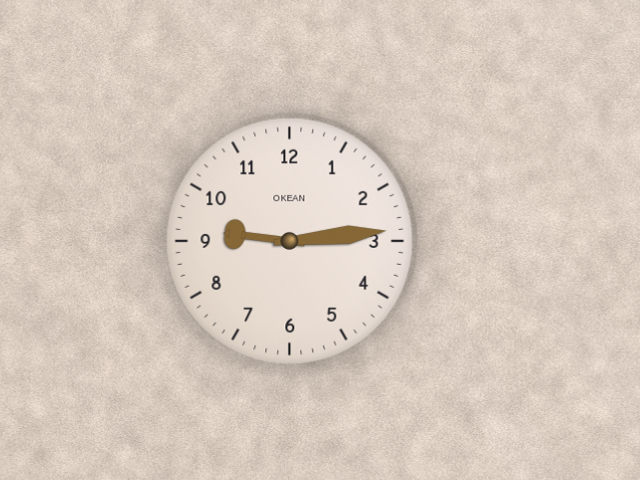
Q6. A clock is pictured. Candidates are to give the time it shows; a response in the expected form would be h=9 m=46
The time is h=9 m=14
